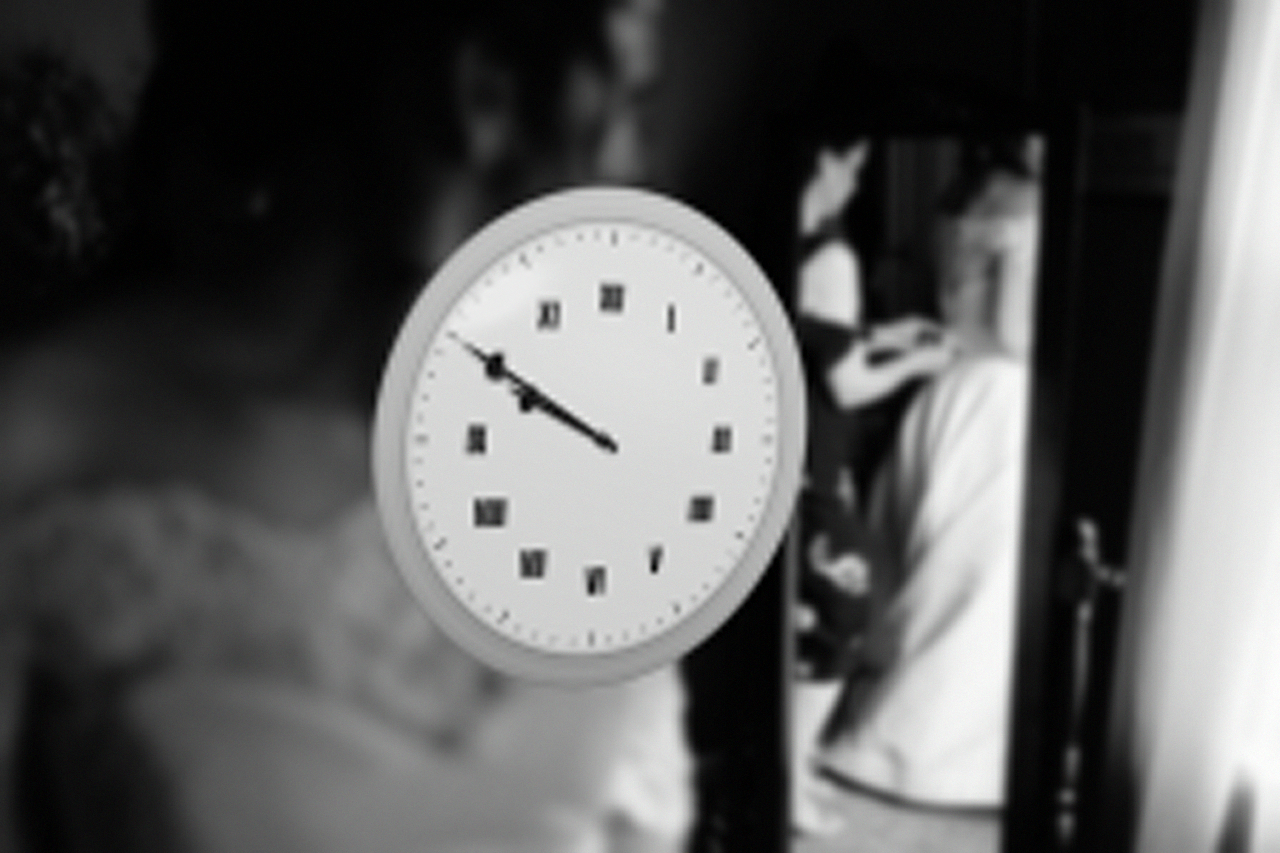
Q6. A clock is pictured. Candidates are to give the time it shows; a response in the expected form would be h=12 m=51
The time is h=9 m=50
